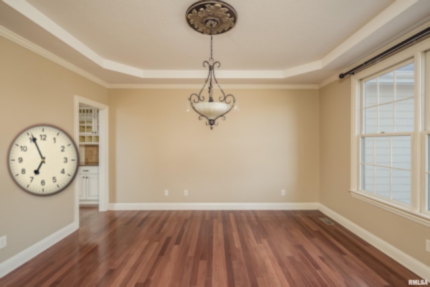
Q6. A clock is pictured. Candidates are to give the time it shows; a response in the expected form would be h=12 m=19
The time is h=6 m=56
